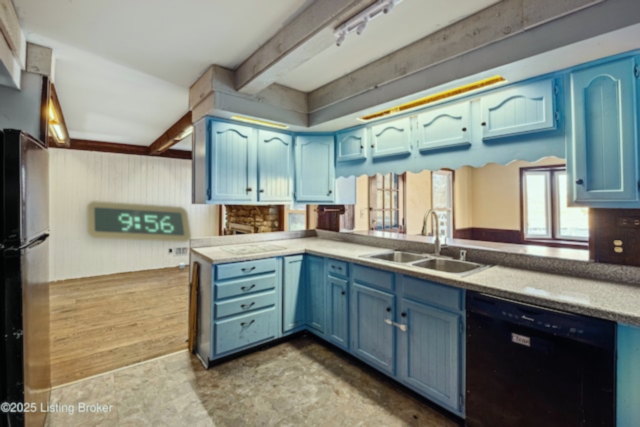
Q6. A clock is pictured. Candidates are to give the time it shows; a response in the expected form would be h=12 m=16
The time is h=9 m=56
